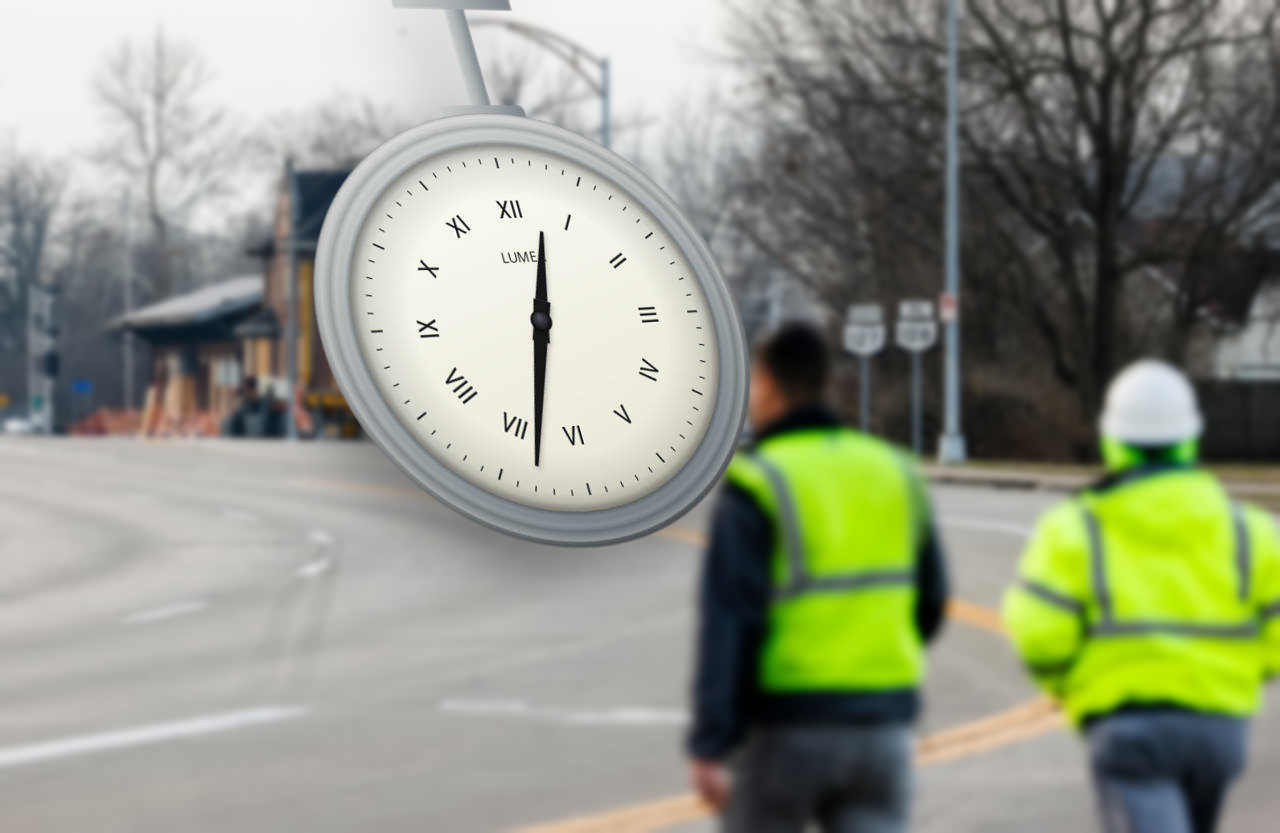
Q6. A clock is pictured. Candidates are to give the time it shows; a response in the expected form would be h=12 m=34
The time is h=12 m=33
